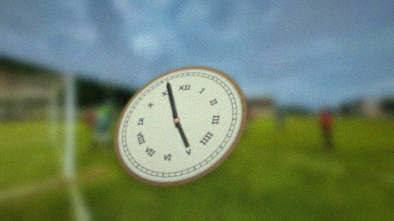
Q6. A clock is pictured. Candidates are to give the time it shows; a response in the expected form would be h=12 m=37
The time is h=4 m=56
